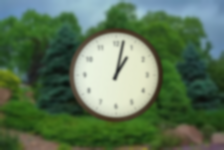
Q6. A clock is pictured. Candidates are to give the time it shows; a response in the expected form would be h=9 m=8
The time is h=1 m=2
